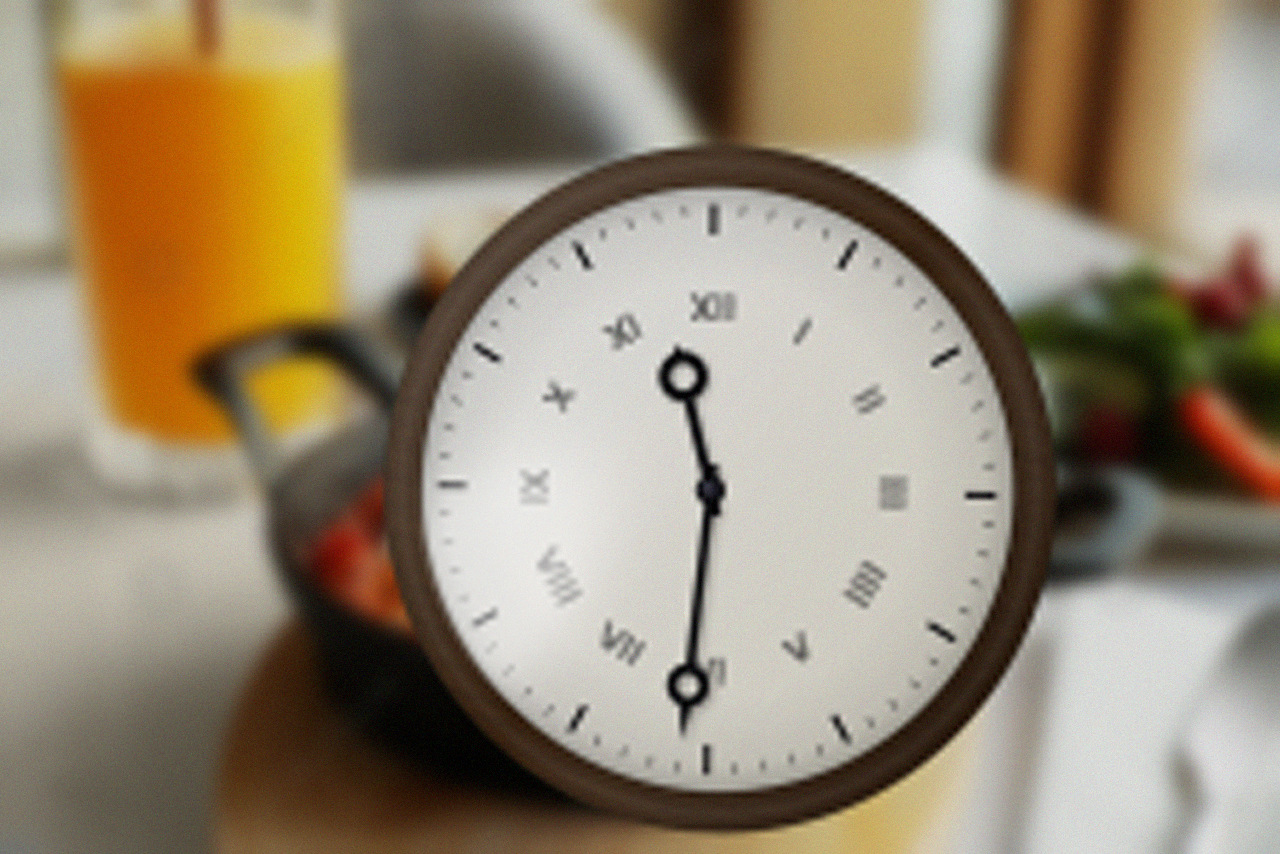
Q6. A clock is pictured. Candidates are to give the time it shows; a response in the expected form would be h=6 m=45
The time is h=11 m=31
